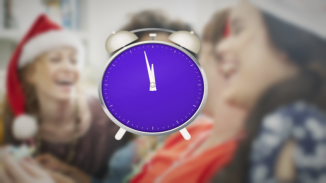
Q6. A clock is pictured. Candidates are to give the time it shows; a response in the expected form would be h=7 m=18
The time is h=11 m=58
